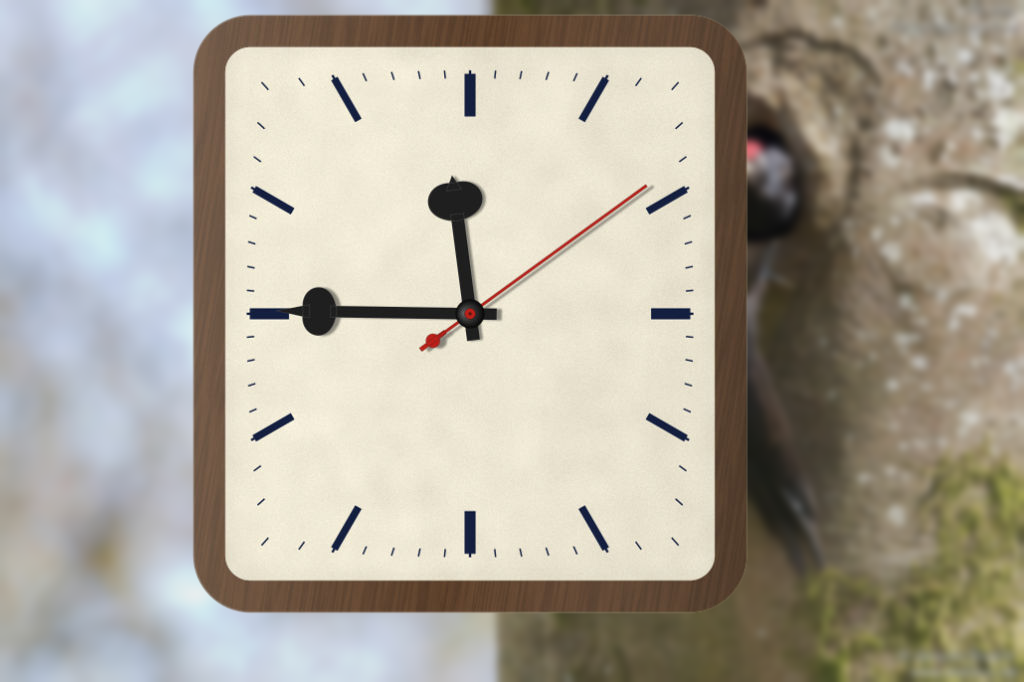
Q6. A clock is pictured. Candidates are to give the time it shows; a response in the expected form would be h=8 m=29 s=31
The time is h=11 m=45 s=9
